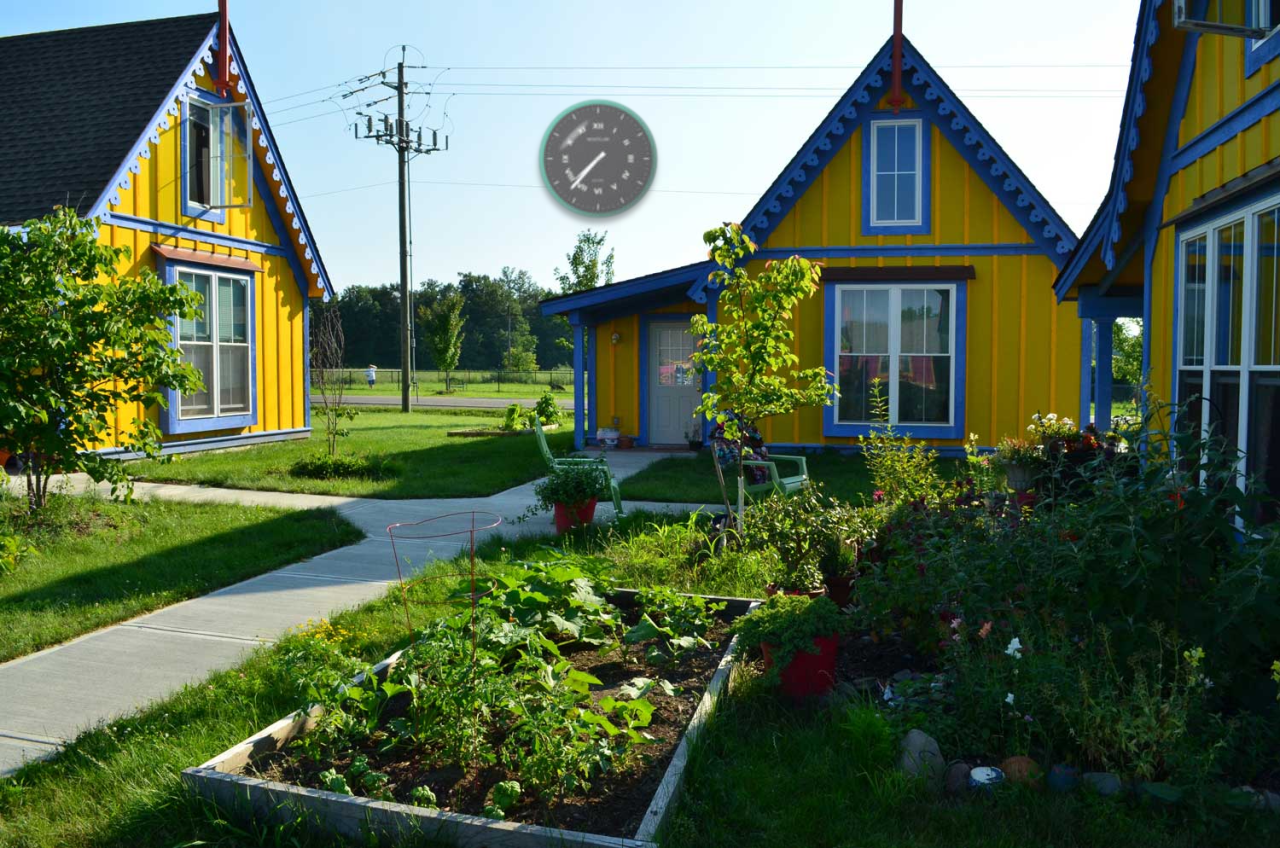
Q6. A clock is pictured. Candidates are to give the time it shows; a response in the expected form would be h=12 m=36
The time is h=7 m=37
